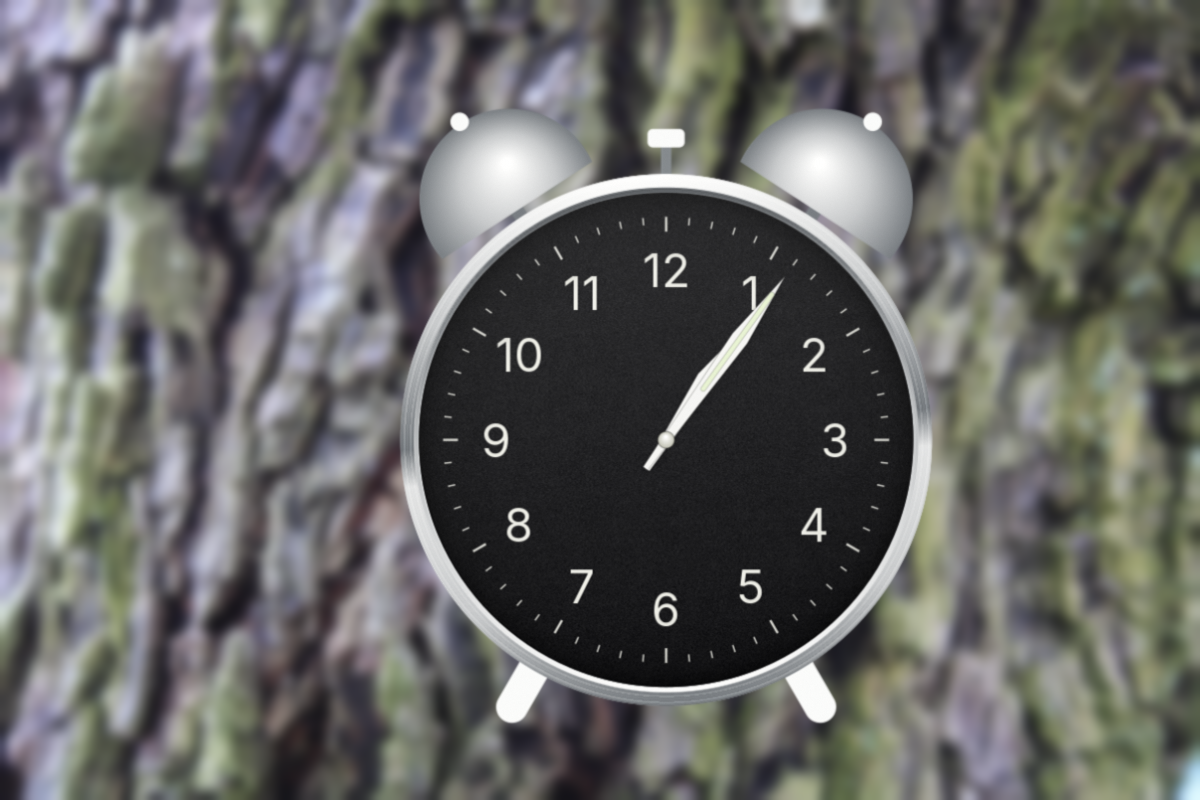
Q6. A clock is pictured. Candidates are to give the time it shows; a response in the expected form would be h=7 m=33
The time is h=1 m=6
